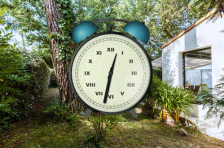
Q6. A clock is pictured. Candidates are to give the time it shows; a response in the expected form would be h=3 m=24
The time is h=12 m=32
